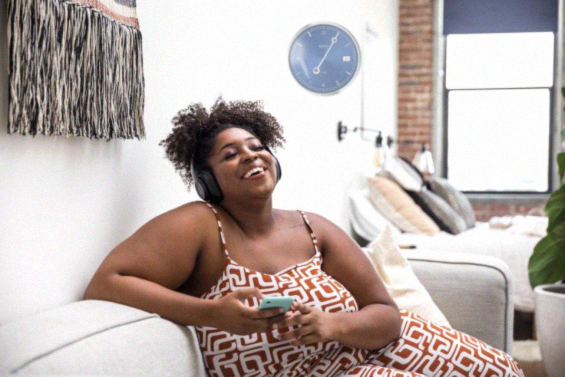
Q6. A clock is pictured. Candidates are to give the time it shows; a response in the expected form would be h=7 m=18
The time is h=7 m=5
